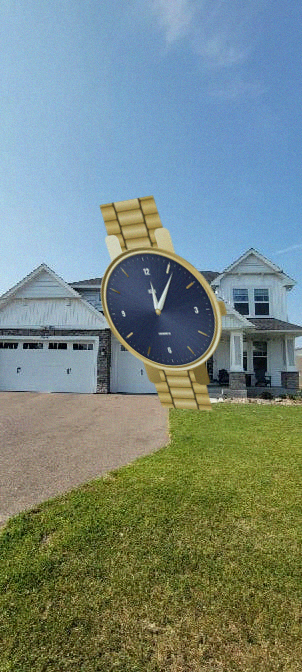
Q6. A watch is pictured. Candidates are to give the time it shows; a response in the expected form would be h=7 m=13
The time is h=12 m=6
